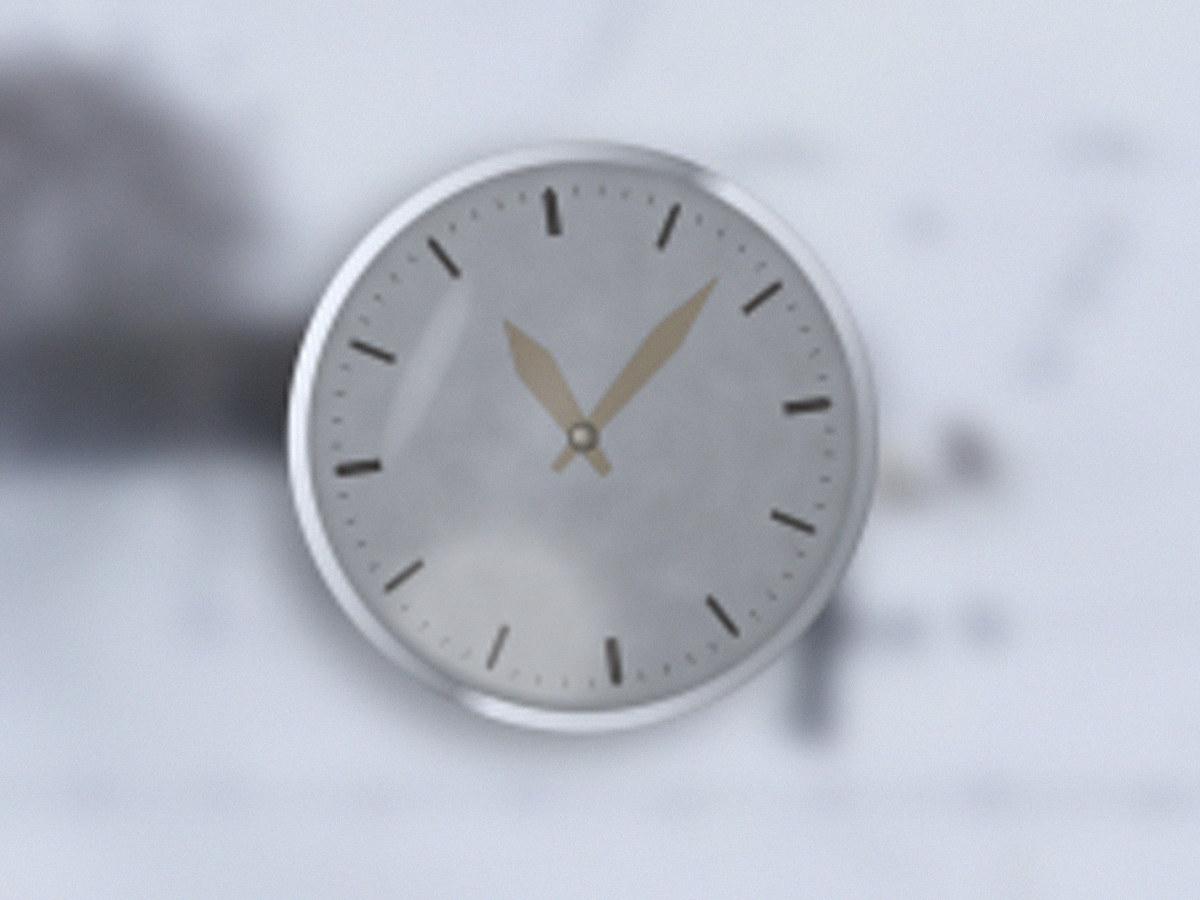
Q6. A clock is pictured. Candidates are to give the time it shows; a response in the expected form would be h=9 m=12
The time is h=11 m=8
